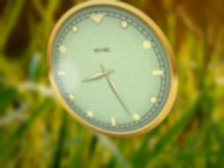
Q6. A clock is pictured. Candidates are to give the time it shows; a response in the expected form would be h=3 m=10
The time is h=8 m=26
